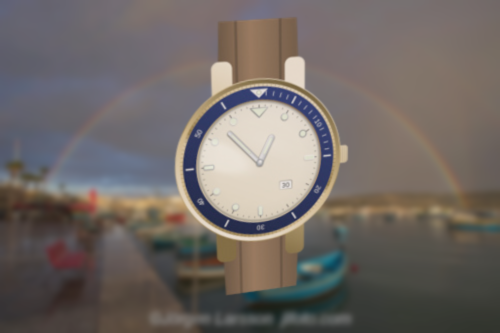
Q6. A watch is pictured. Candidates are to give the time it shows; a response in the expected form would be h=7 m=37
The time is h=12 m=53
